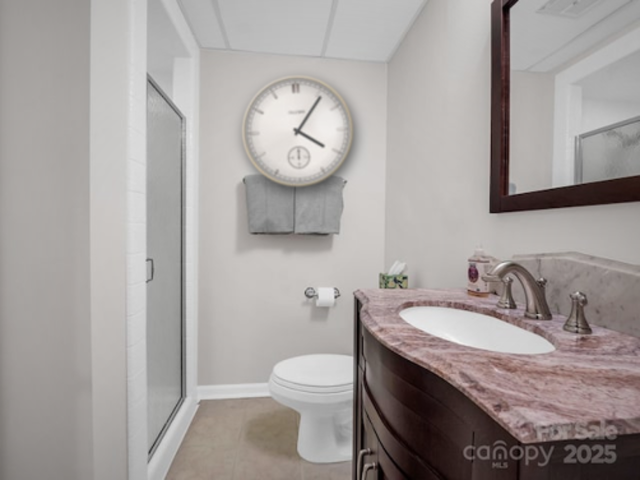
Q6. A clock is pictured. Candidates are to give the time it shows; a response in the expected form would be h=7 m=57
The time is h=4 m=6
